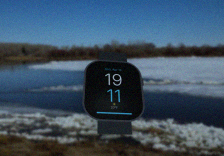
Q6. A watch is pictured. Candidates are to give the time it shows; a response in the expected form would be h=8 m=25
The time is h=19 m=11
